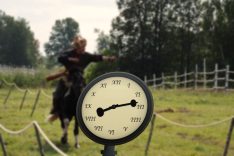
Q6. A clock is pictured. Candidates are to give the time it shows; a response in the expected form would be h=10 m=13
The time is h=8 m=13
